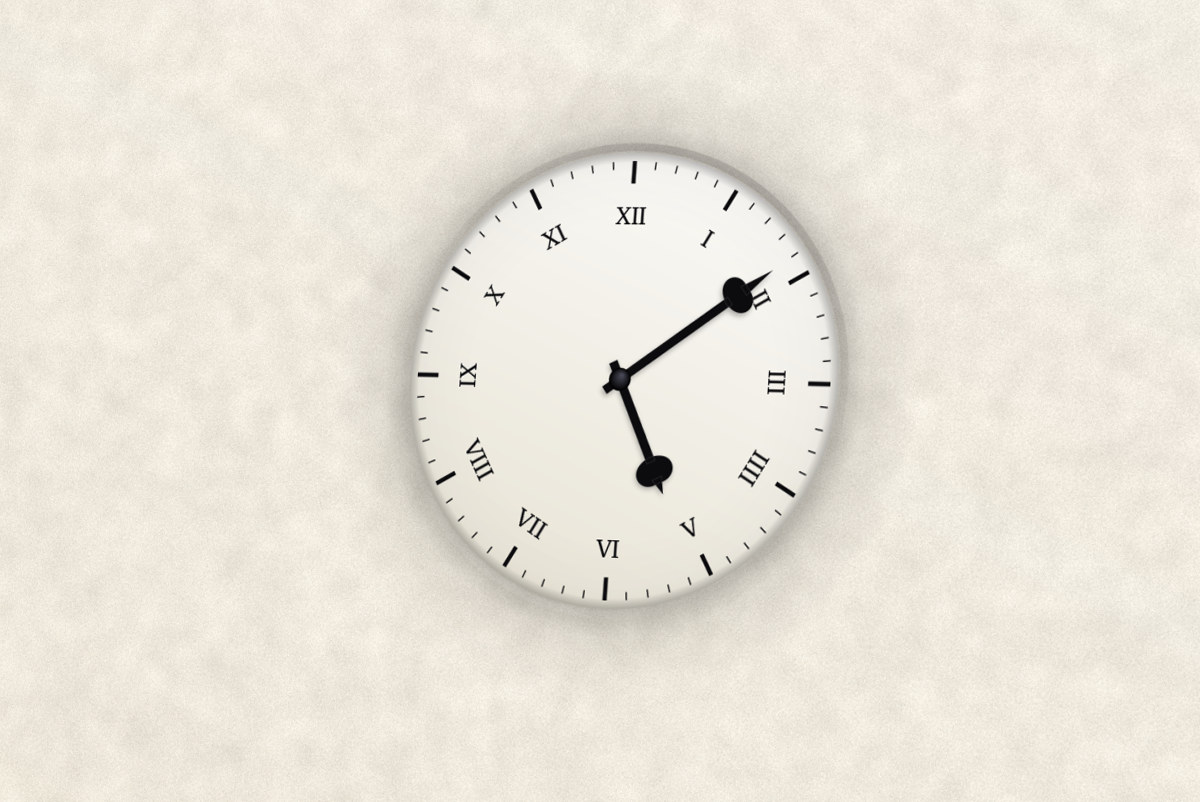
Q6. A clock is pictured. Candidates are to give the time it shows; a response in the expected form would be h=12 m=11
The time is h=5 m=9
